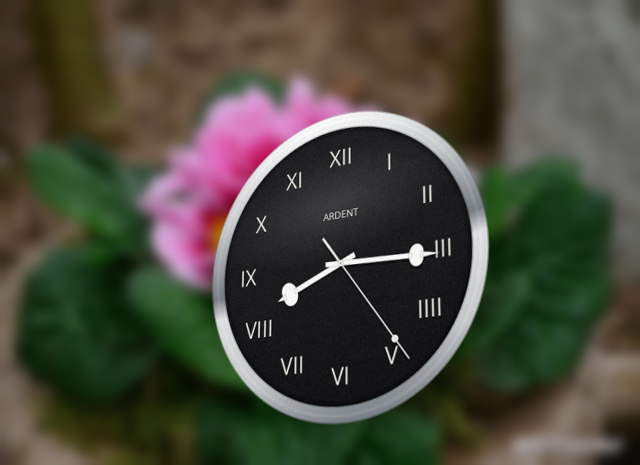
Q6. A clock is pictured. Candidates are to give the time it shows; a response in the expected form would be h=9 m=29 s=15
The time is h=8 m=15 s=24
